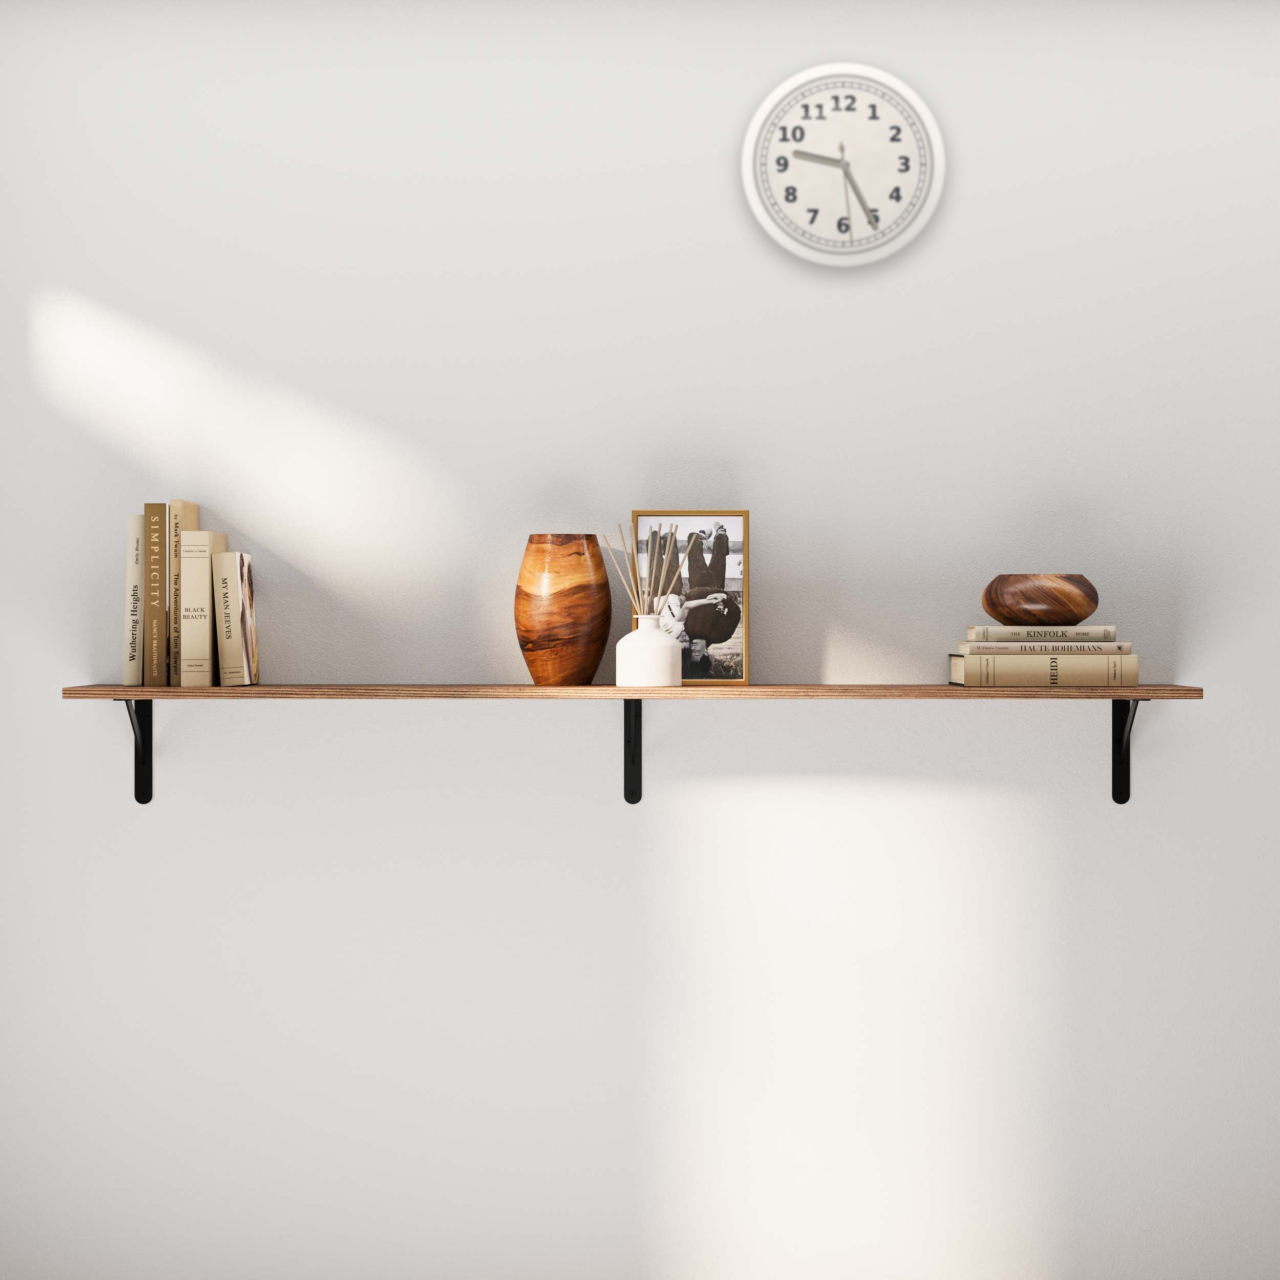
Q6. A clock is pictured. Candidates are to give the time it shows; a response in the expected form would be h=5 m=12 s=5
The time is h=9 m=25 s=29
